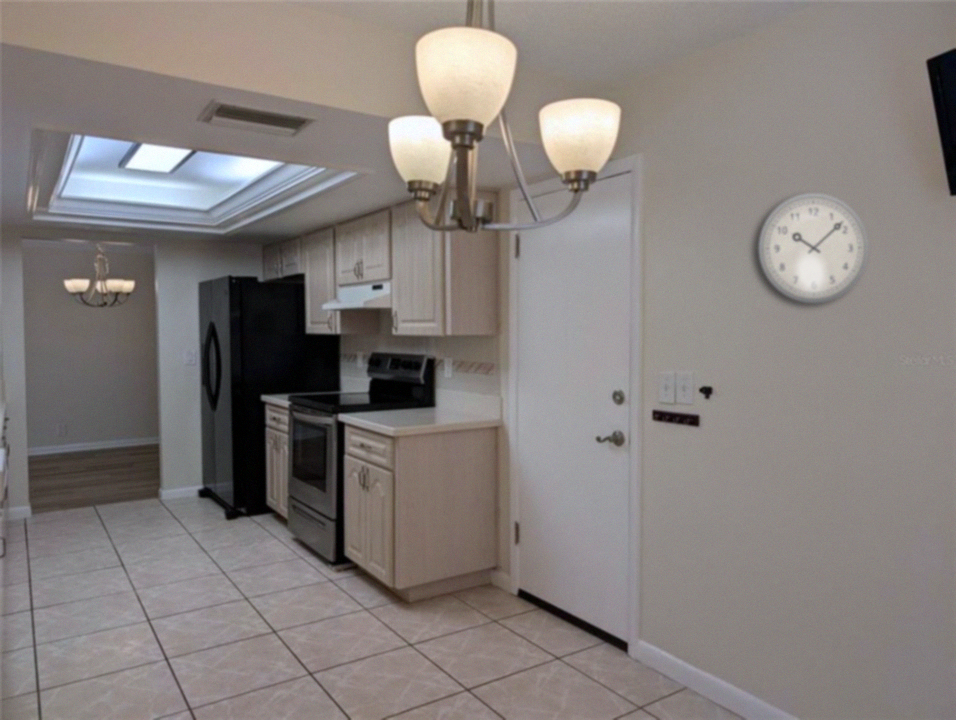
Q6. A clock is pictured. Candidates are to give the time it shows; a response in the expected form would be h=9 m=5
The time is h=10 m=8
